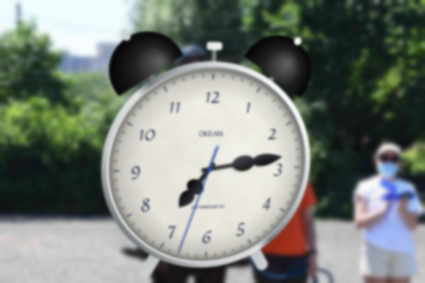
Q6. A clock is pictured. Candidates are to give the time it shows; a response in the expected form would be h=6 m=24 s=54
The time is h=7 m=13 s=33
